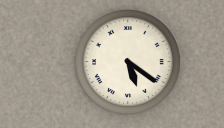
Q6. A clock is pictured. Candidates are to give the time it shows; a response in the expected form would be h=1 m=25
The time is h=5 m=21
